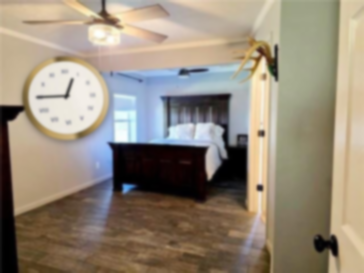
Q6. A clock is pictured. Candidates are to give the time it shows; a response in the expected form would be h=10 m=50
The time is h=12 m=45
